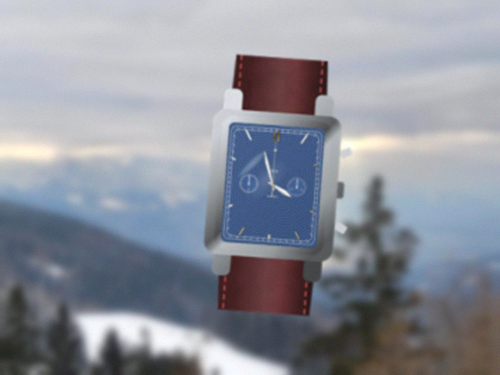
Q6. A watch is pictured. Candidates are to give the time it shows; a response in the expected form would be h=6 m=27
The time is h=3 m=57
